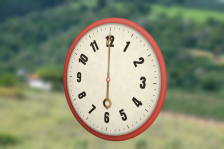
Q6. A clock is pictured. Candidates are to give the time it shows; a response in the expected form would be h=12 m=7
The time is h=6 m=0
